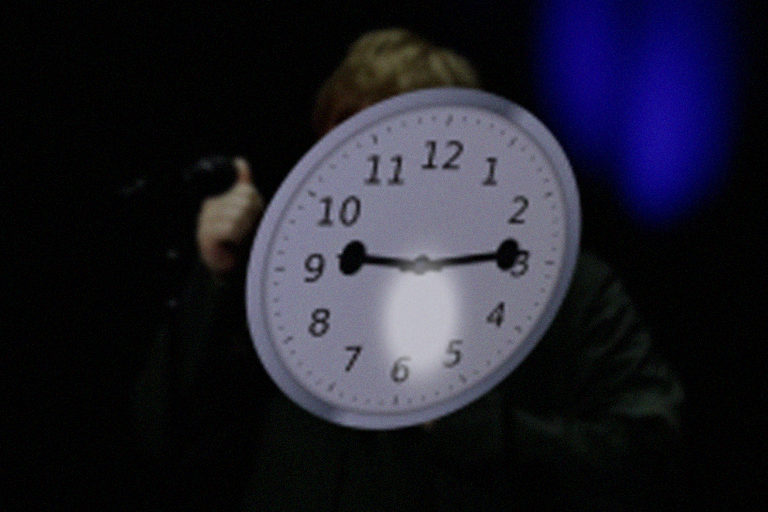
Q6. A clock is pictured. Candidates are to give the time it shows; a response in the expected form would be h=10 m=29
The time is h=9 m=14
